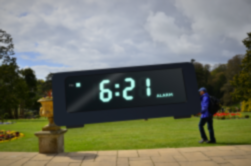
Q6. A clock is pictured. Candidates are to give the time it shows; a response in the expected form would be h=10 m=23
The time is h=6 m=21
